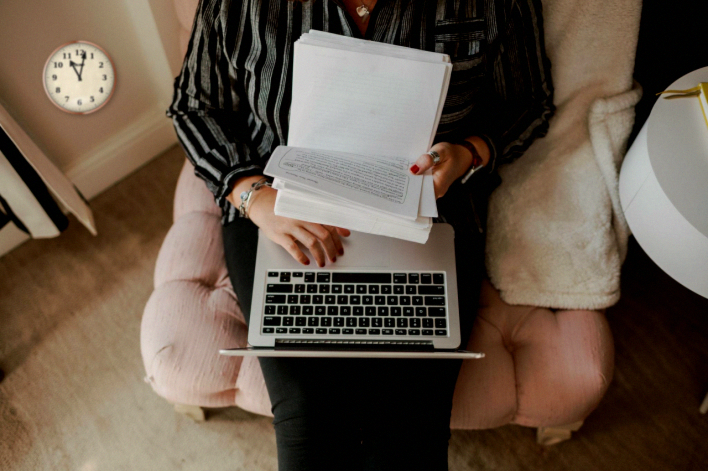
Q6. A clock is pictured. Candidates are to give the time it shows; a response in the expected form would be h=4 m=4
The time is h=11 m=2
